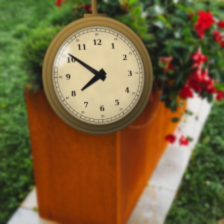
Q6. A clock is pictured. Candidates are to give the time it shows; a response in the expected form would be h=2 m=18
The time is h=7 m=51
